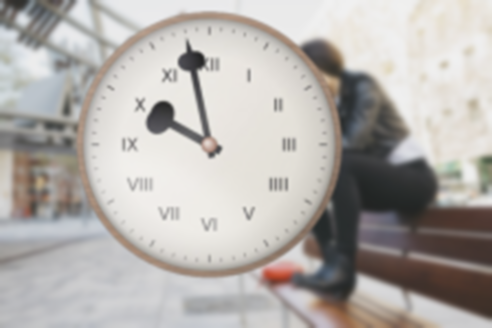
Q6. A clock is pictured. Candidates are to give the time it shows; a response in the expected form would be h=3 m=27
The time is h=9 m=58
